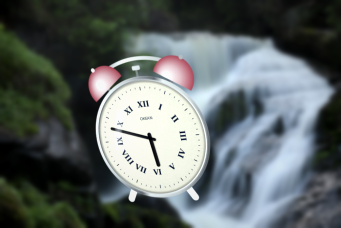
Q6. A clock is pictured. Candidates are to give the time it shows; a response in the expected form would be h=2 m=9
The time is h=5 m=48
